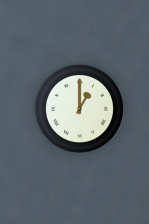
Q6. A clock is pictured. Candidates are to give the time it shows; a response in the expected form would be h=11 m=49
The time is h=1 m=0
